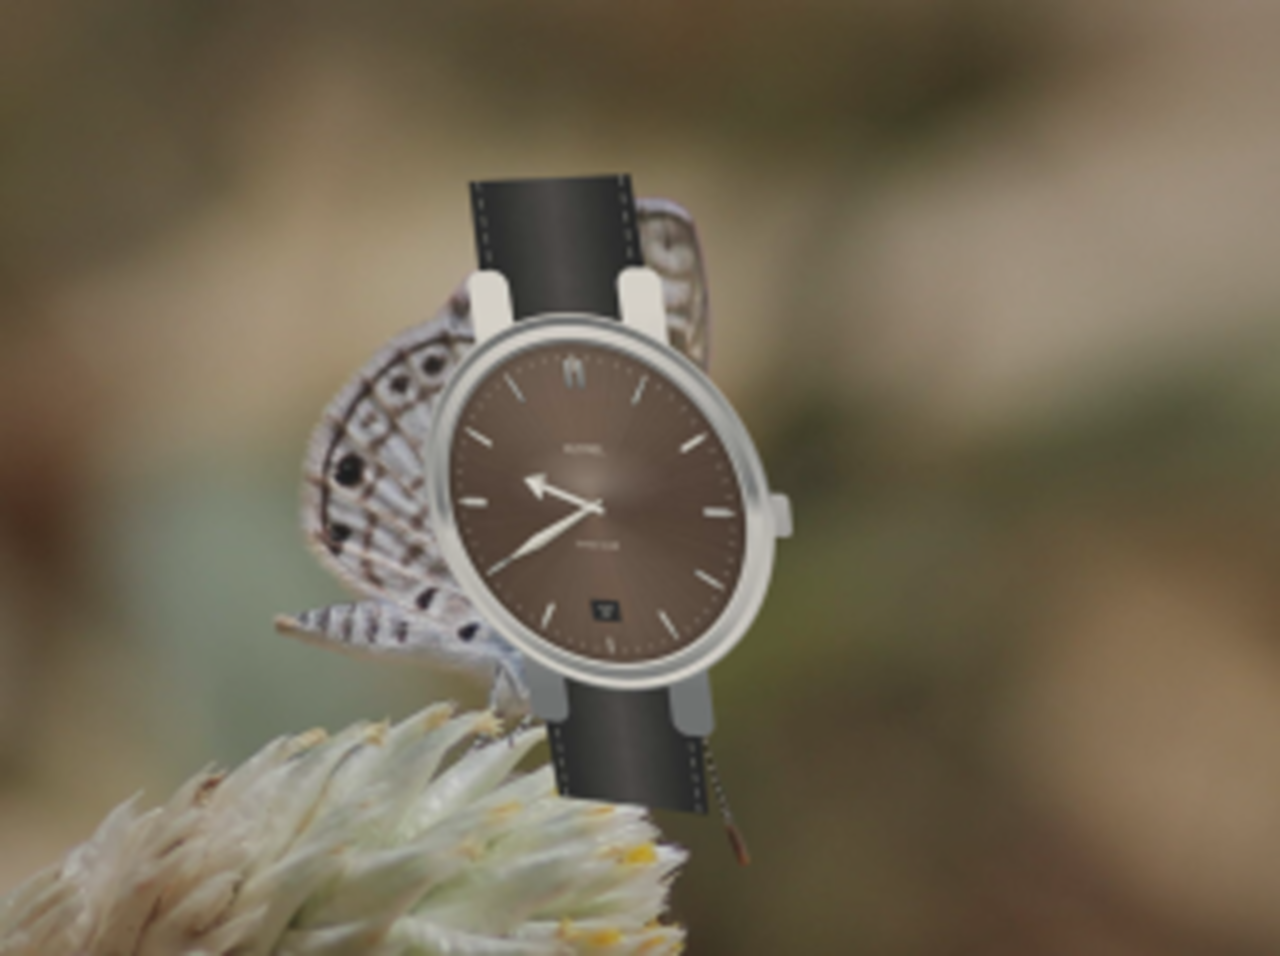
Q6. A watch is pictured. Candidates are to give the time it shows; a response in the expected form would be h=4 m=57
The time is h=9 m=40
